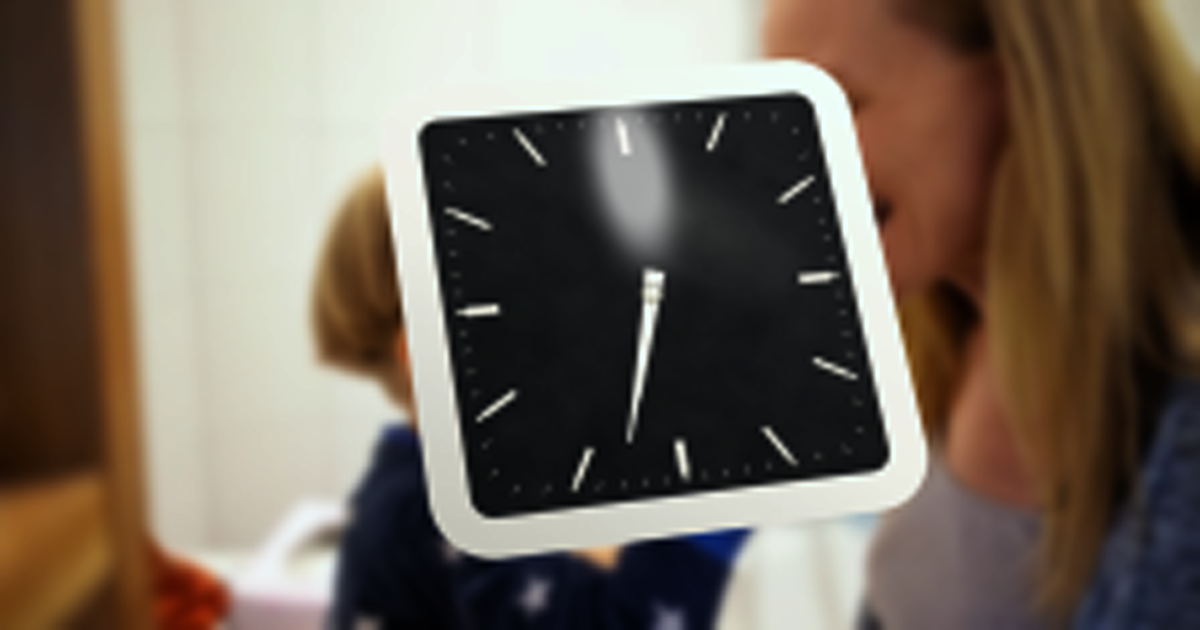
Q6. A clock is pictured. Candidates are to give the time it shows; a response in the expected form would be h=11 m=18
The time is h=6 m=33
